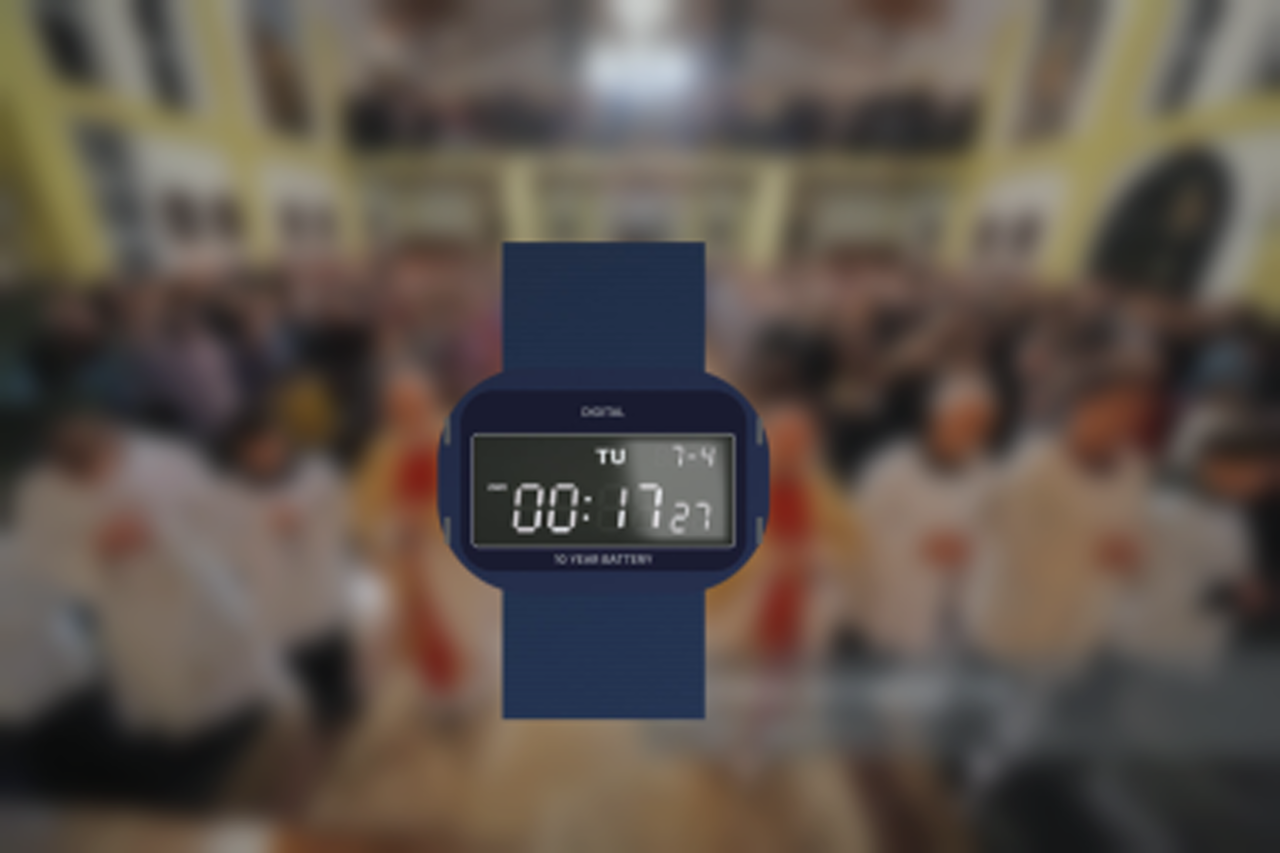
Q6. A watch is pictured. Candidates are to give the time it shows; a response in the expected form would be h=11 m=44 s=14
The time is h=0 m=17 s=27
